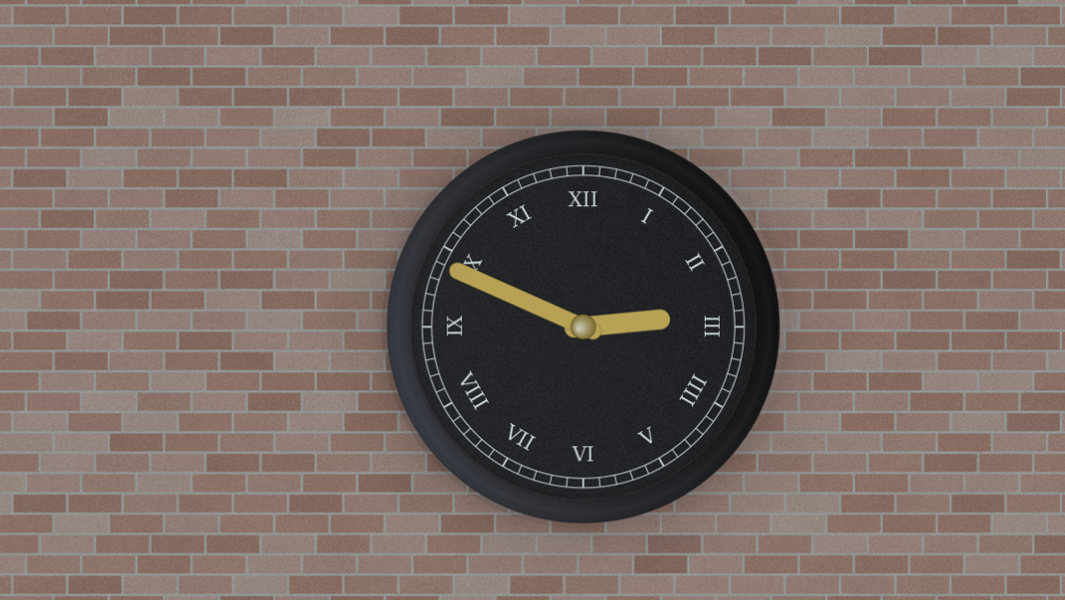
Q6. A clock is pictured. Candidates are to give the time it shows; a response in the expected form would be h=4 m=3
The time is h=2 m=49
